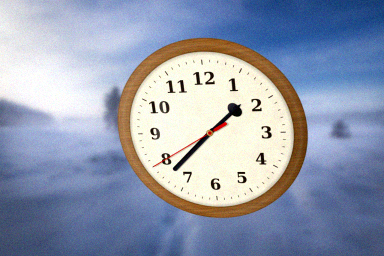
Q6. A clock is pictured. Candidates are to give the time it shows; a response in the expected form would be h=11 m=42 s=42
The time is h=1 m=37 s=40
